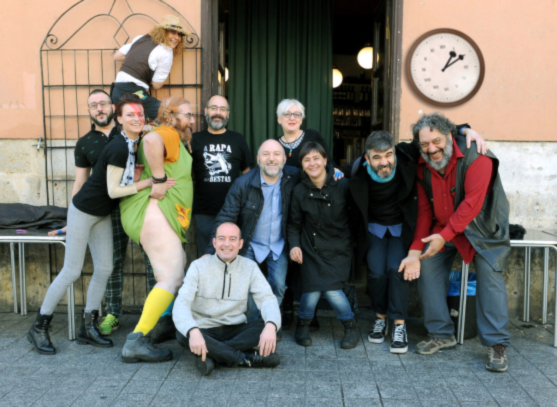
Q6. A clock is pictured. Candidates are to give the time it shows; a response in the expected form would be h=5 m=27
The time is h=1 m=10
